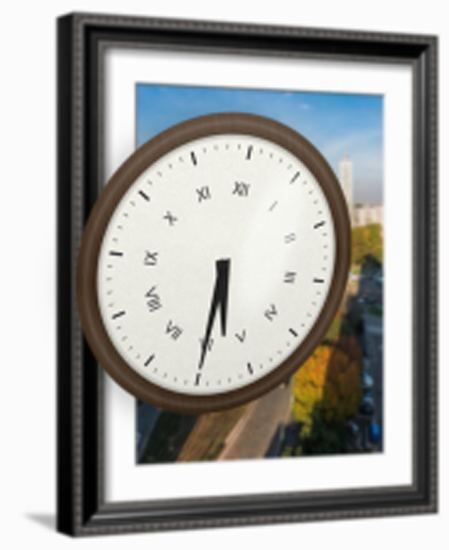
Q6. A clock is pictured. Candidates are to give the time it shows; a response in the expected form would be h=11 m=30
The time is h=5 m=30
